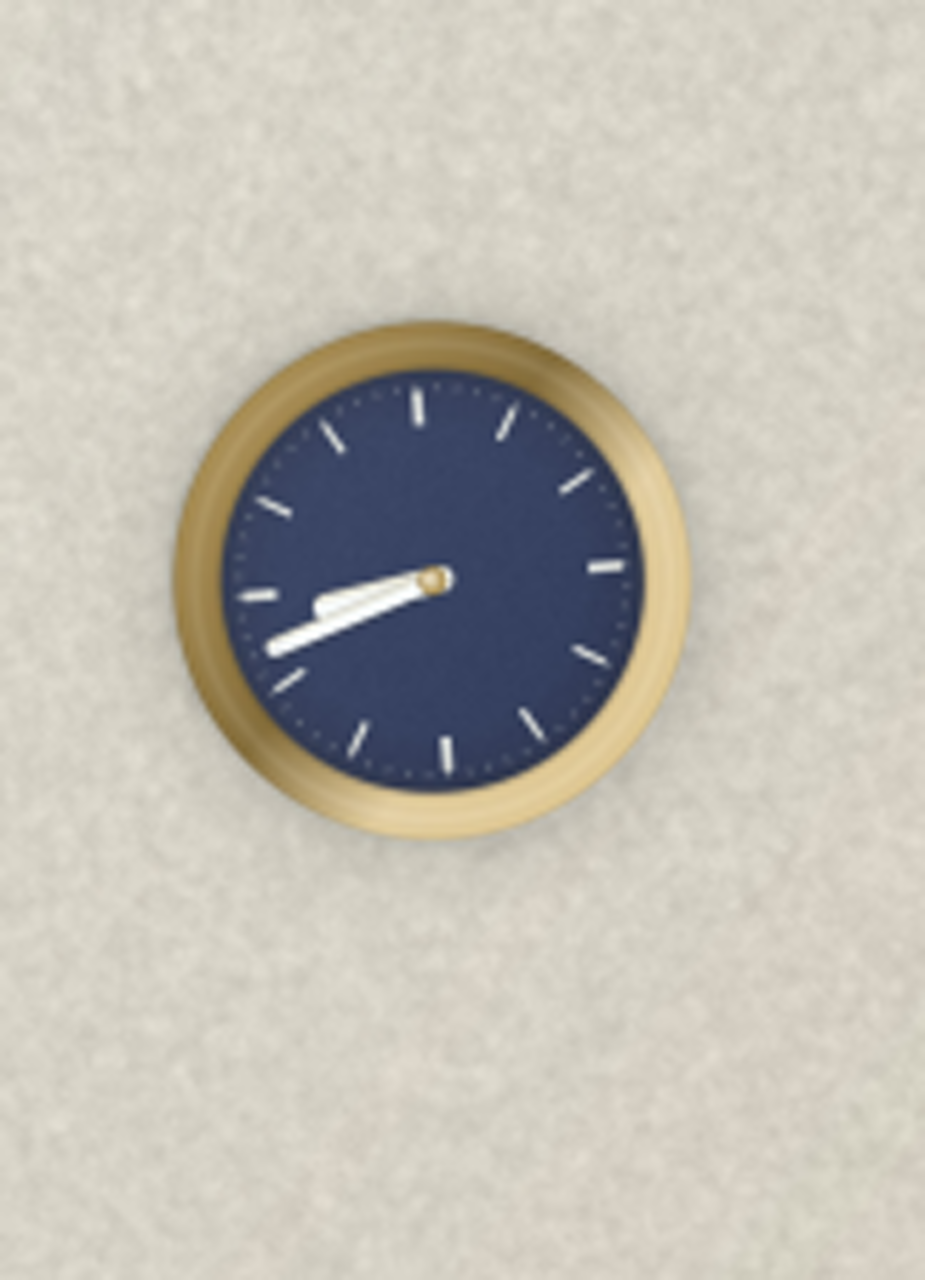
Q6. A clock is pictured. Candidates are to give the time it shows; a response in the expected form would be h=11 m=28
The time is h=8 m=42
